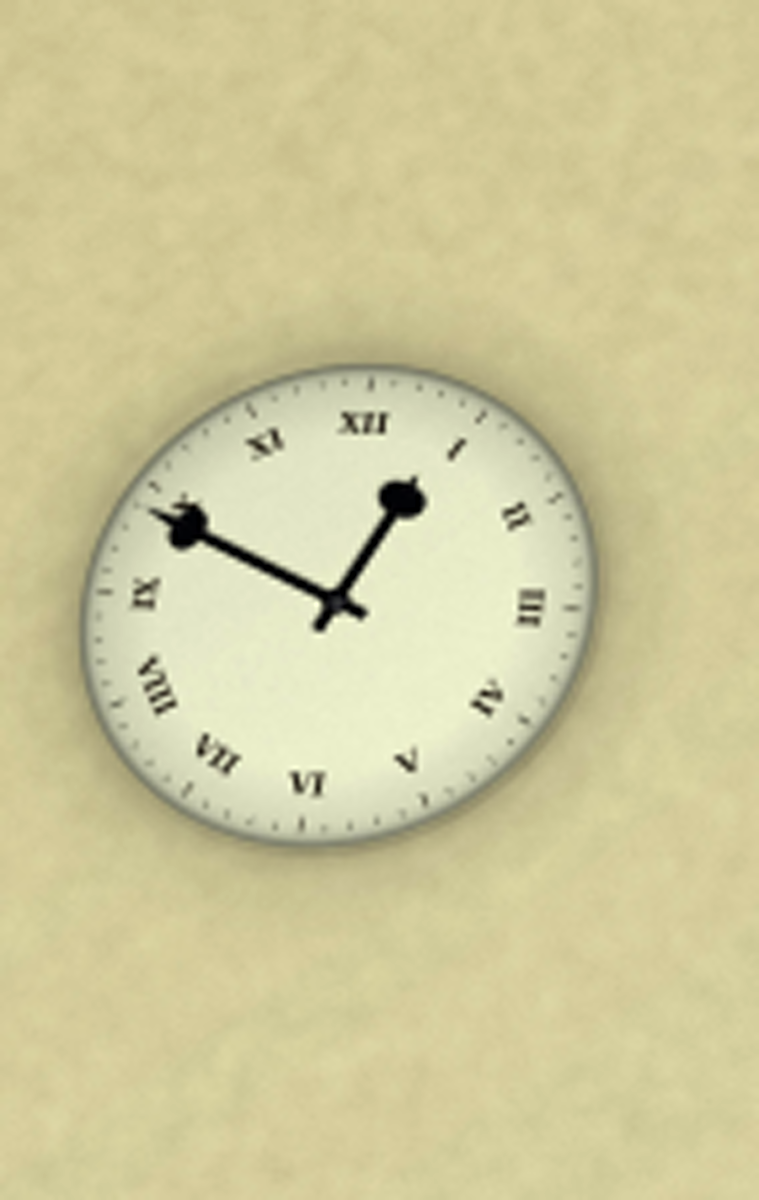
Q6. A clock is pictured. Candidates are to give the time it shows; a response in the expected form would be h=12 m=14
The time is h=12 m=49
